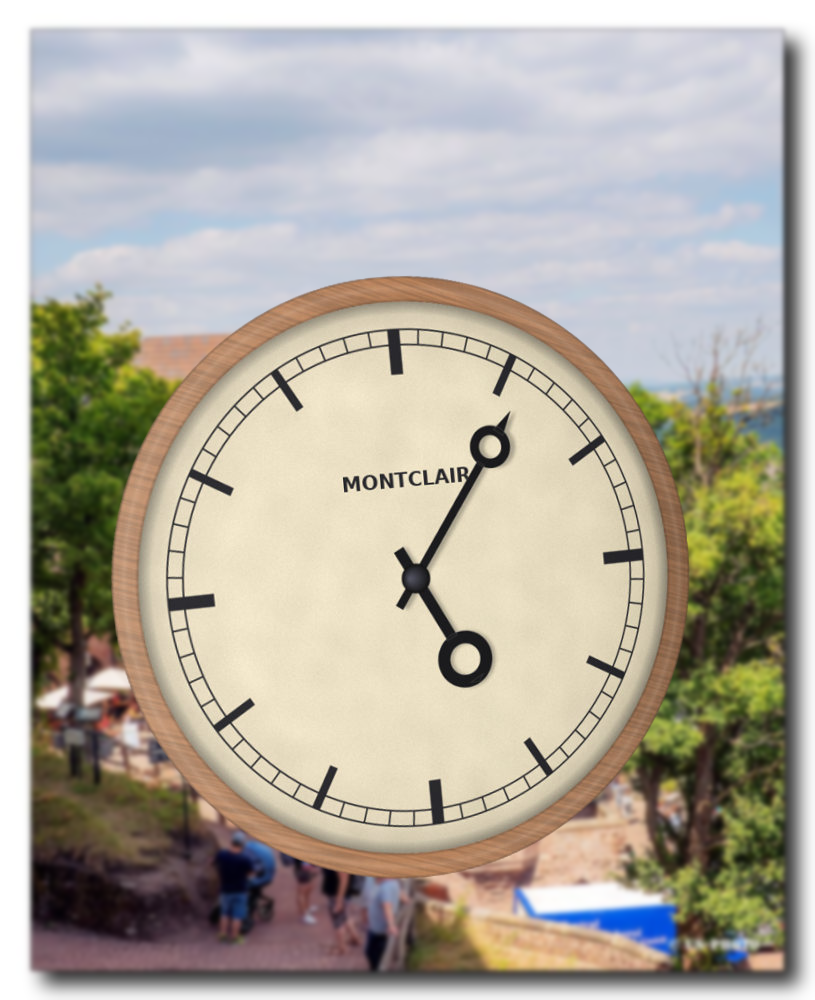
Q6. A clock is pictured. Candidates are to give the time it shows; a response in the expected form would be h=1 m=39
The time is h=5 m=6
